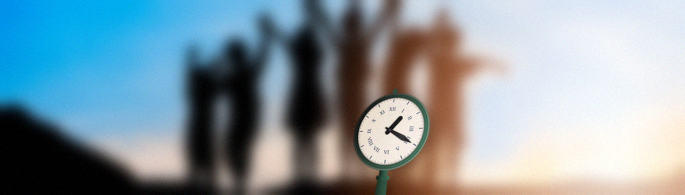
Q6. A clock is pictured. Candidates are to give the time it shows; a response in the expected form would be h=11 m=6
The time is h=1 m=20
